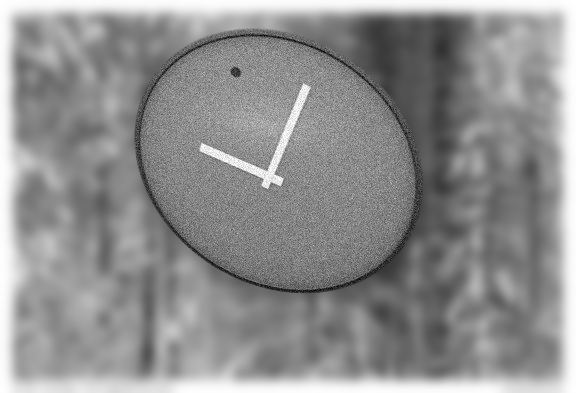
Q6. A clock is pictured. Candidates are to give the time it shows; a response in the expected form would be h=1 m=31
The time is h=10 m=6
